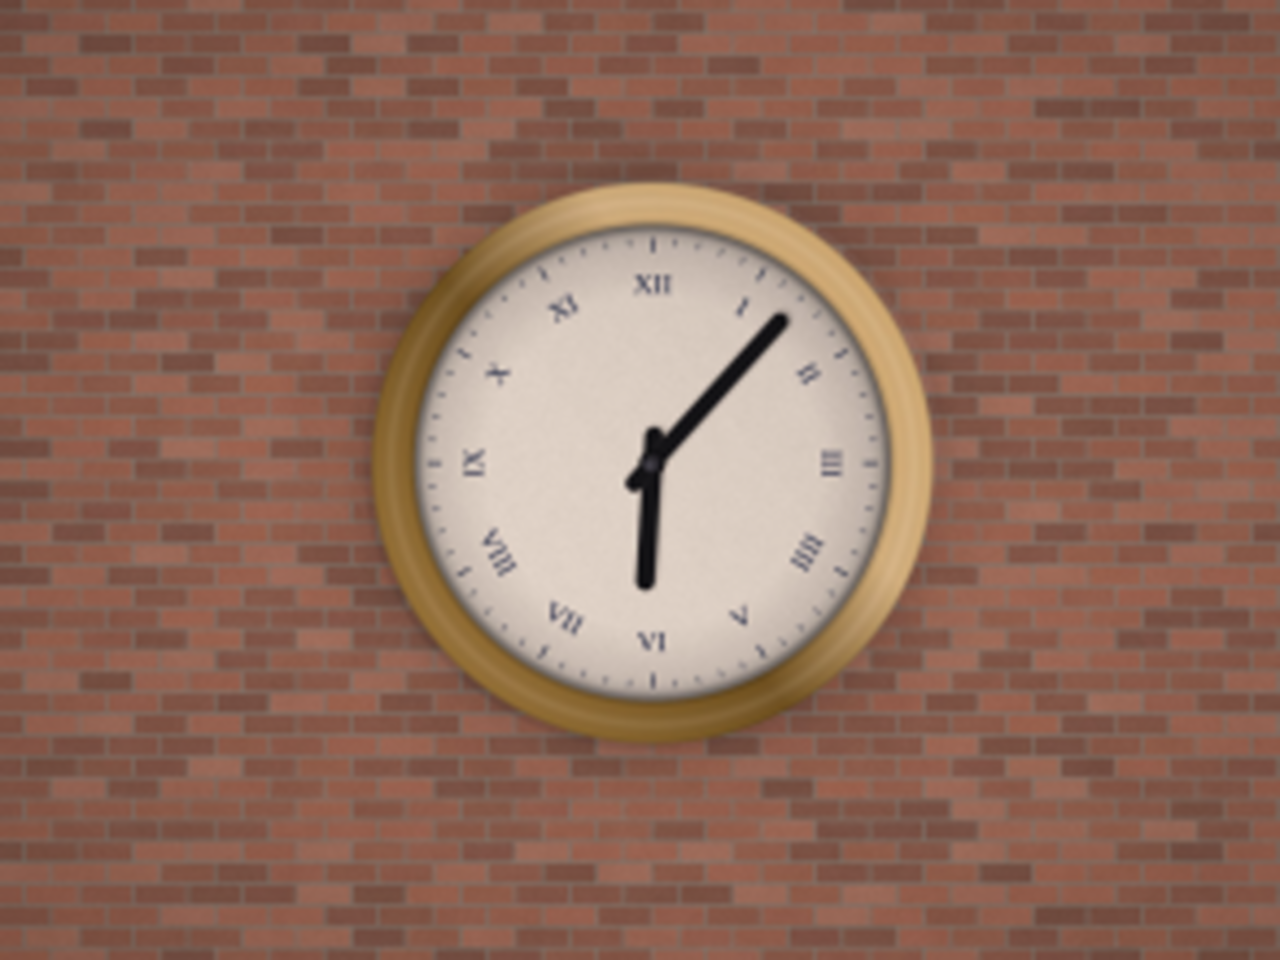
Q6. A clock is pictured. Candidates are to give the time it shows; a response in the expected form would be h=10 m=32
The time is h=6 m=7
